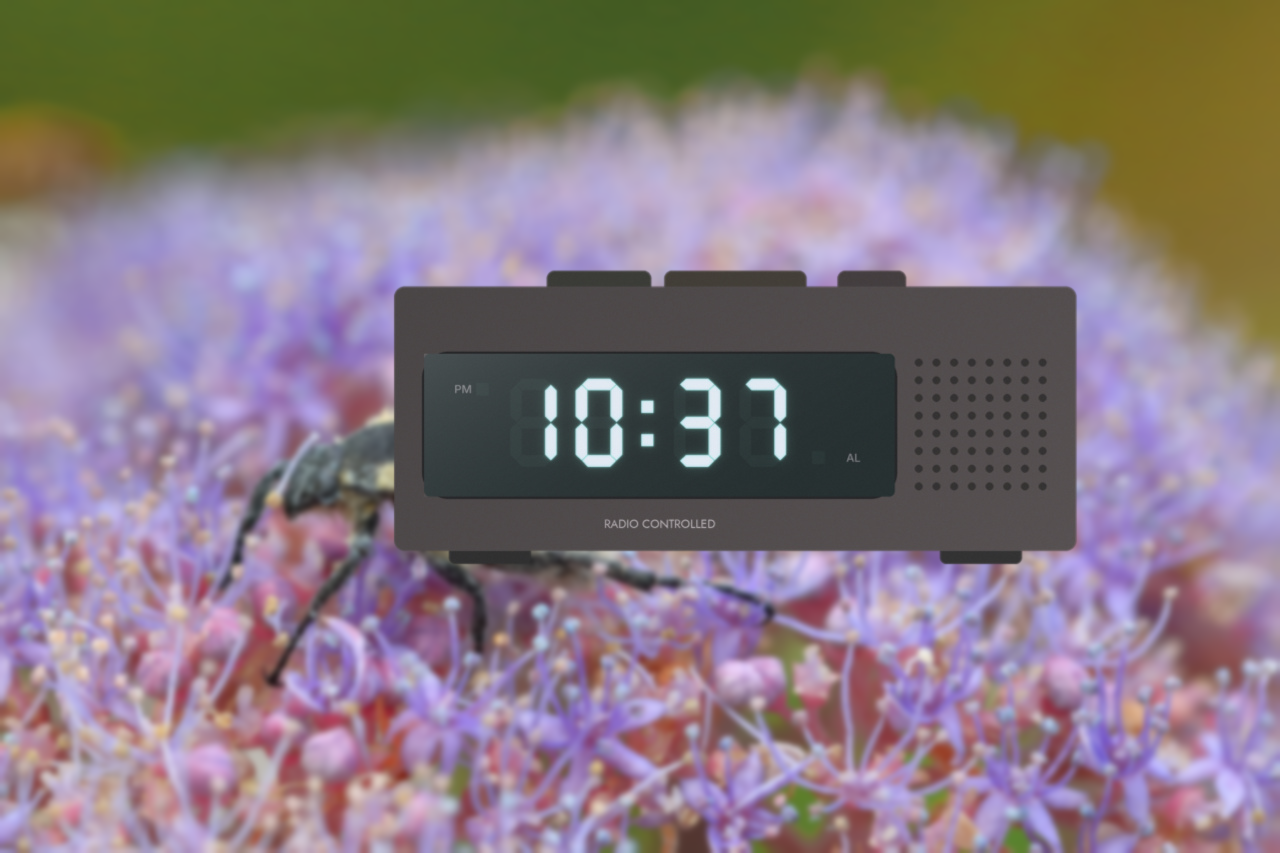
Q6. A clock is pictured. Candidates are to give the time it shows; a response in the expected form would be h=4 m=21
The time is h=10 m=37
